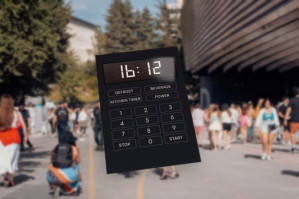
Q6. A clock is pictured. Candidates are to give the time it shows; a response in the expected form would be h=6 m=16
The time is h=16 m=12
